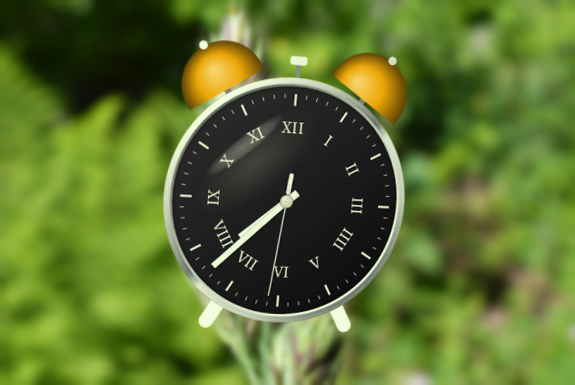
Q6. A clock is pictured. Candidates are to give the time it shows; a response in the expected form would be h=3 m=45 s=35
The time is h=7 m=37 s=31
